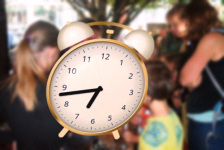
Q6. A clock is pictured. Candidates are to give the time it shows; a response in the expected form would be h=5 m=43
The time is h=6 m=43
